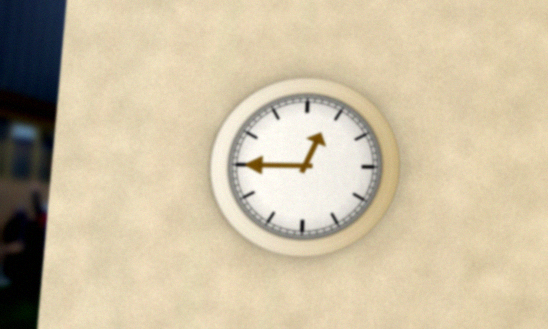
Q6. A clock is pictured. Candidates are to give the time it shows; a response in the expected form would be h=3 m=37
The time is h=12 m=45
